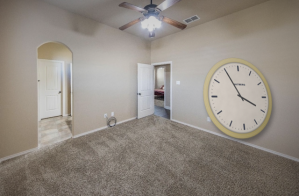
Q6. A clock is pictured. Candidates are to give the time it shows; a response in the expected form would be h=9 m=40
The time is h=3 m=55
